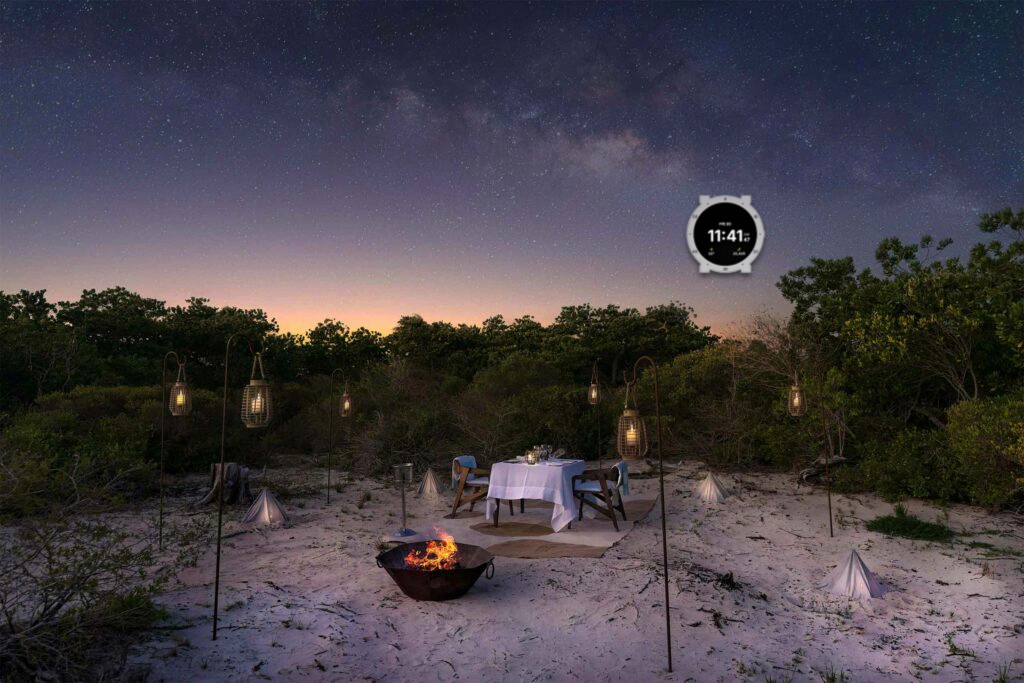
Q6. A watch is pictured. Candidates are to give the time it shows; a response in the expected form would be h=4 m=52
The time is h=11 m=41
